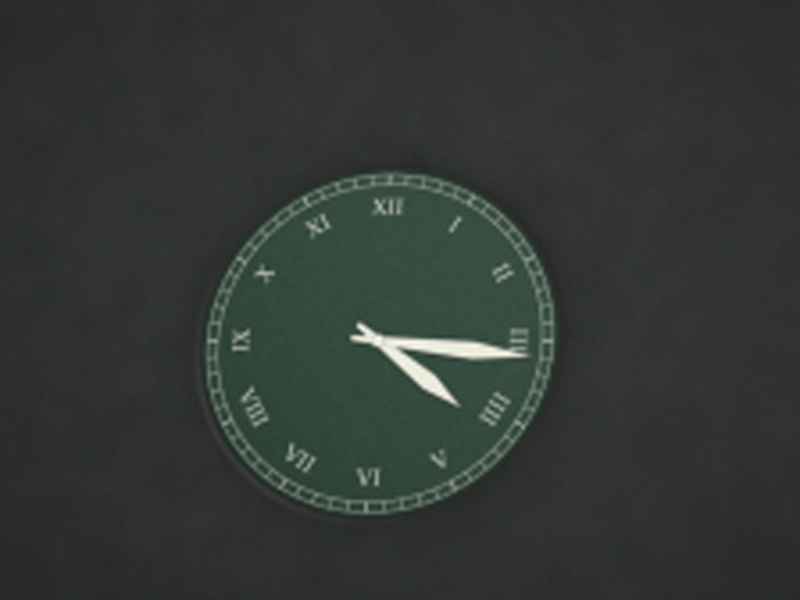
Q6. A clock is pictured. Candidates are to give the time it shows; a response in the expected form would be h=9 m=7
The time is h=4 m=16
